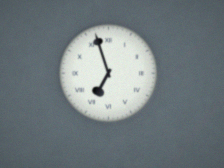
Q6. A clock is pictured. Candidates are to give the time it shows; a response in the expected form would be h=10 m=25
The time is h=6 m=57
